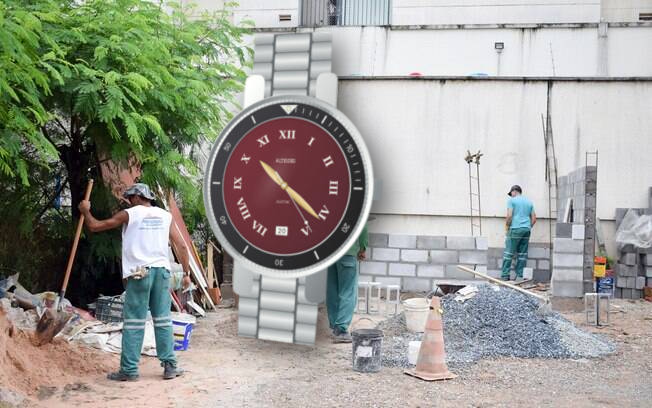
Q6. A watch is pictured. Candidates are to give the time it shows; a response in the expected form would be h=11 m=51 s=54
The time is h=10 m=21 s=24
